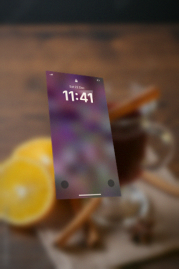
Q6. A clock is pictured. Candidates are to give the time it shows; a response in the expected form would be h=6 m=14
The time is h=11 m=41
